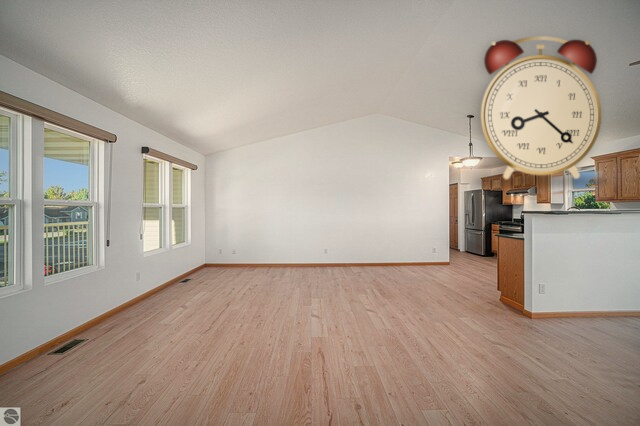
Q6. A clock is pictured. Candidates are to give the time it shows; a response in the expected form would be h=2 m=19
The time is h=8 m=22
